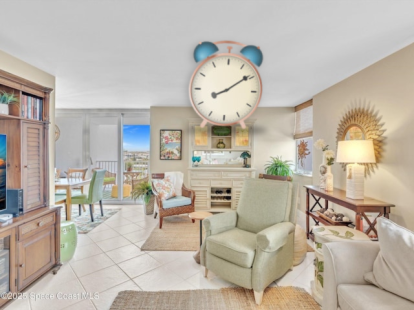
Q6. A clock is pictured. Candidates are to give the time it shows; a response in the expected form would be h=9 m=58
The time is h=8 m=9
